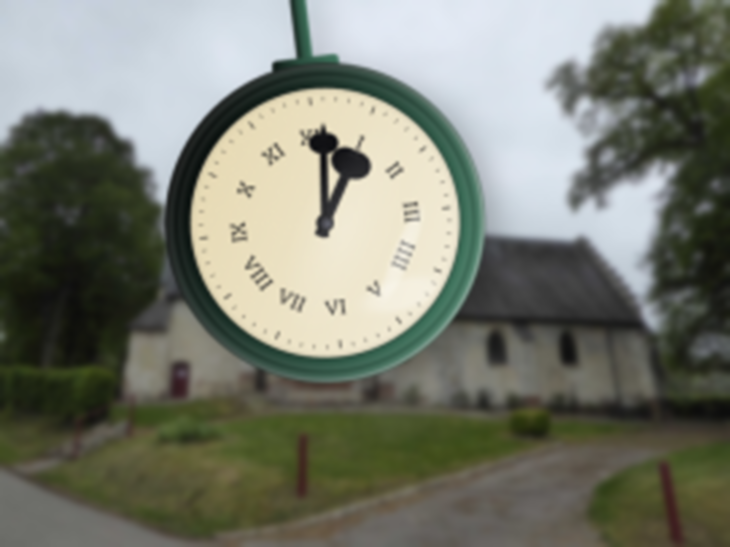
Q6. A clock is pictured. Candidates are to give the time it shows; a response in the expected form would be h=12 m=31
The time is h=1 m=1
